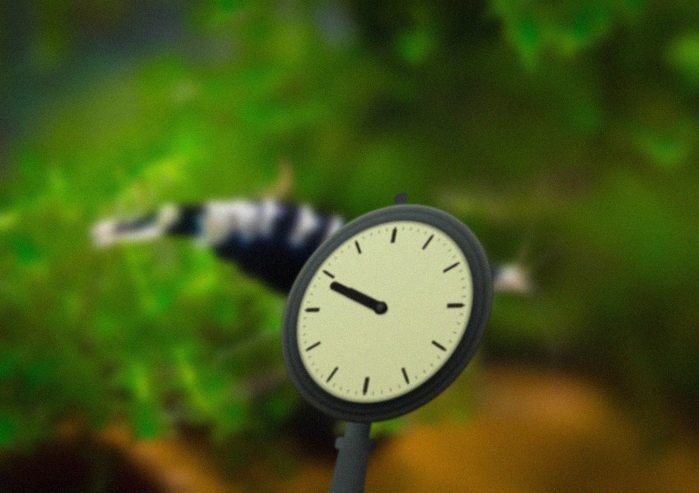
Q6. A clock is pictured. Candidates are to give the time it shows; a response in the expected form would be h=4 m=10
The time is h=9 m=49
